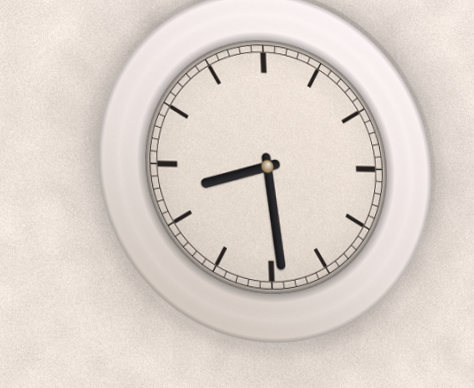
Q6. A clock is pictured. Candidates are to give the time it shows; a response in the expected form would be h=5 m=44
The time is h=8 m=29
